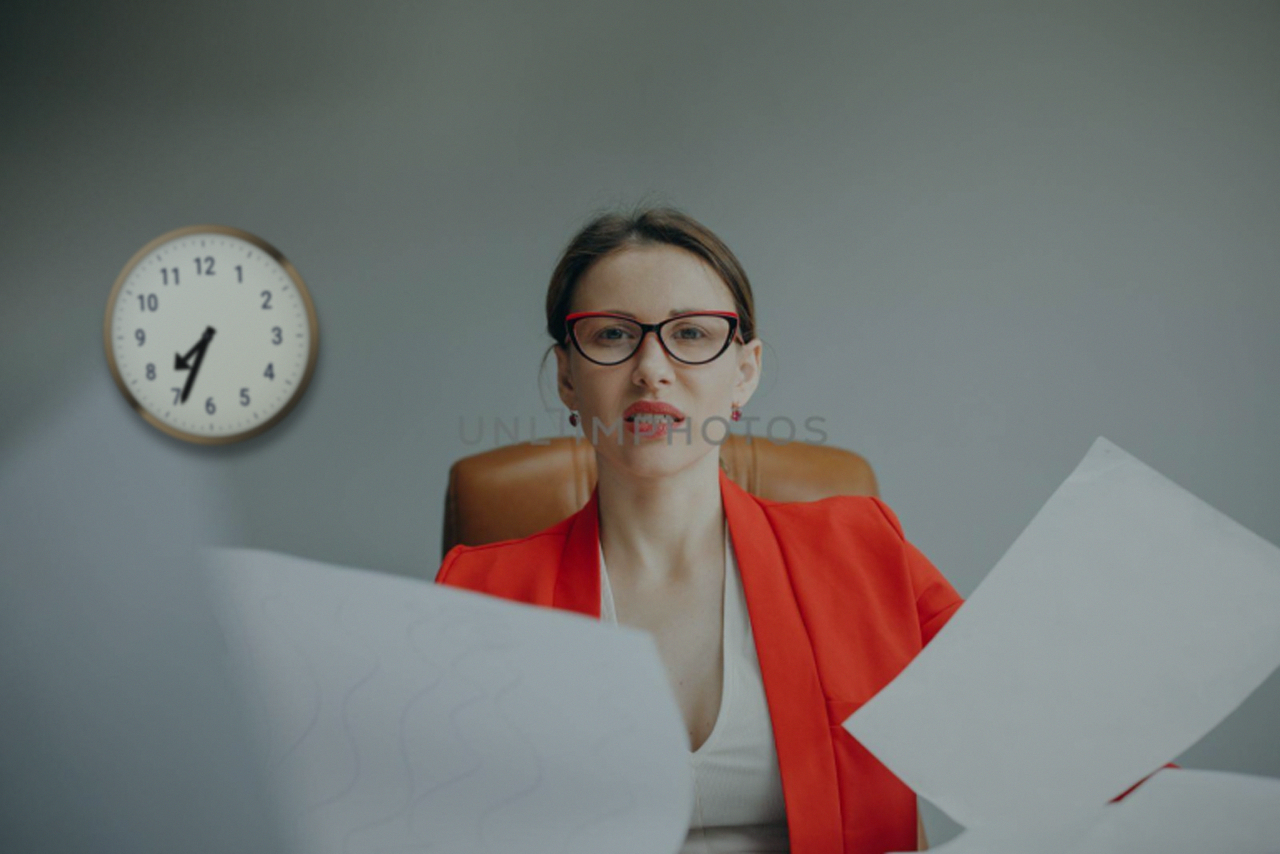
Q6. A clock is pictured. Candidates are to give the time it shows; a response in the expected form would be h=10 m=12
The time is h=7 m=34
